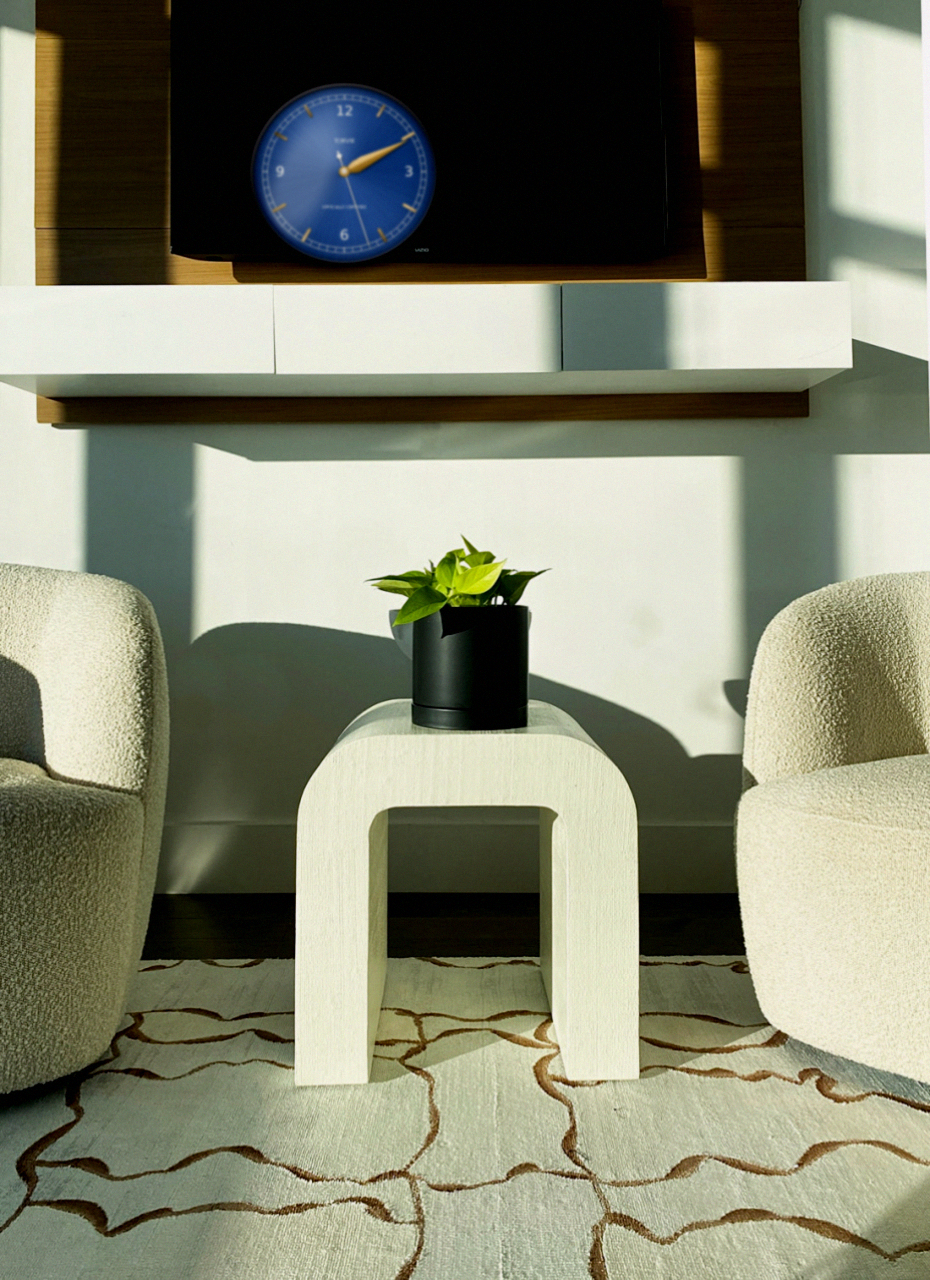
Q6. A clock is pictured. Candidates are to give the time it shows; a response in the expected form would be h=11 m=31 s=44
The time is h=2 m=10 s=27
